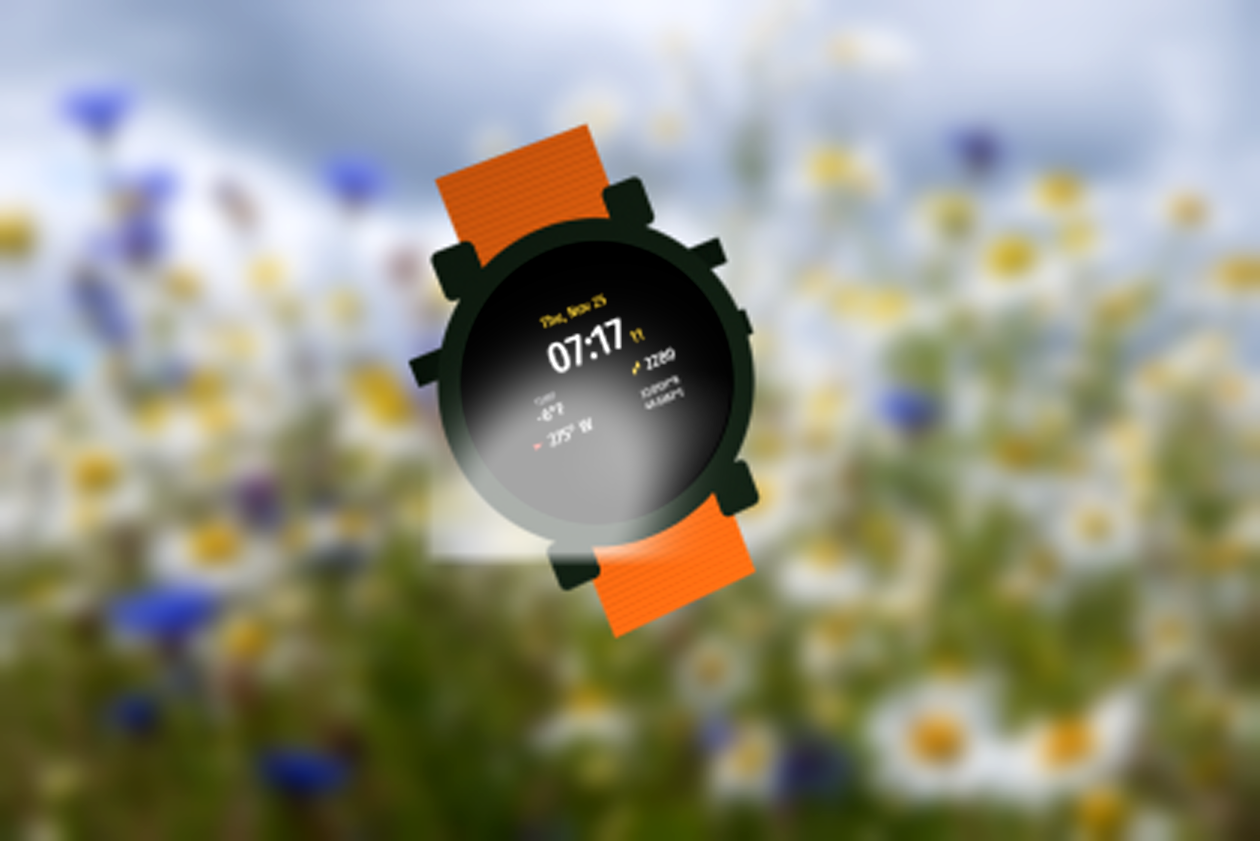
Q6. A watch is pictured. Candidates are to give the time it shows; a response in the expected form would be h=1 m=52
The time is h=7 m=17
